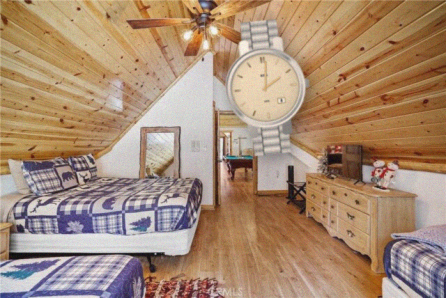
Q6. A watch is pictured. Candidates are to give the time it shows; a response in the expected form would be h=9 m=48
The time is h=2 m=1
